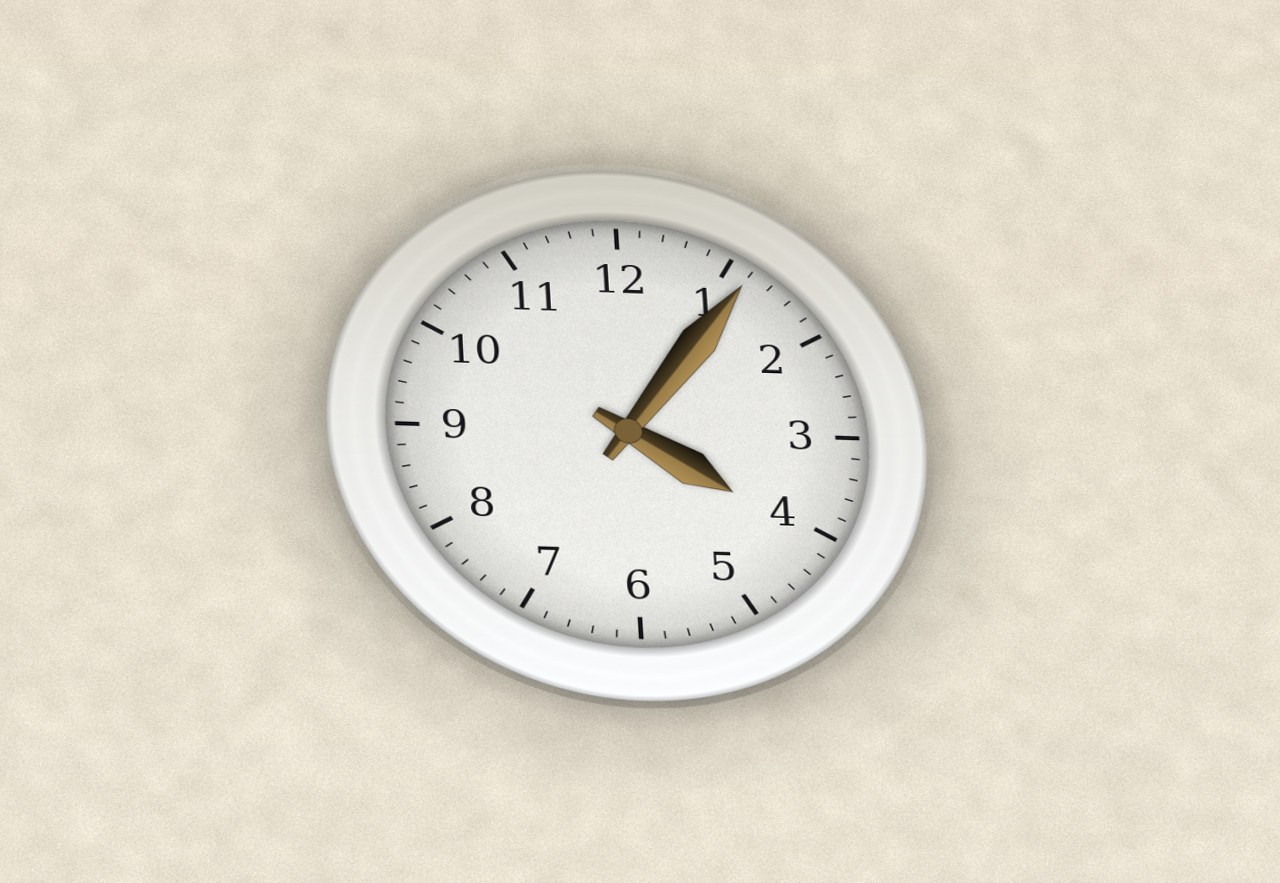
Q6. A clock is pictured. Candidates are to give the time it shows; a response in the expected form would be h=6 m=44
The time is h=4 m=6
